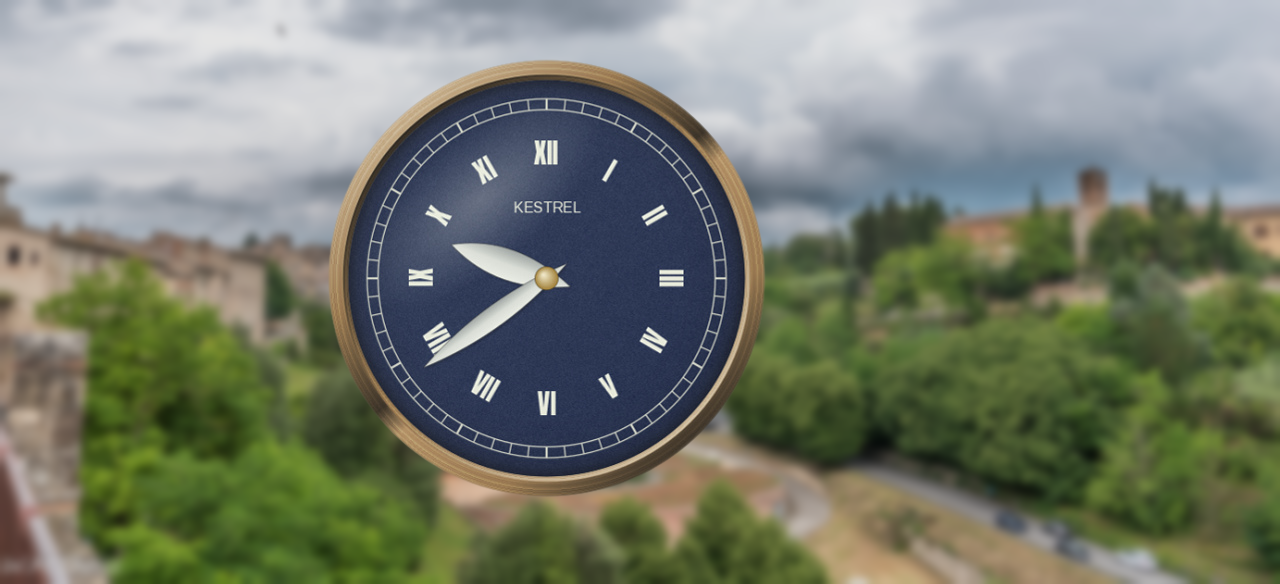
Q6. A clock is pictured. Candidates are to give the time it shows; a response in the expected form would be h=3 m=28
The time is h=9 m=39
